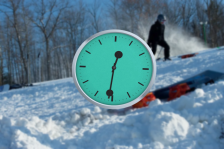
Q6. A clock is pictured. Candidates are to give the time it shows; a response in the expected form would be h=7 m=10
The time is h=12 m=31
